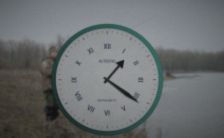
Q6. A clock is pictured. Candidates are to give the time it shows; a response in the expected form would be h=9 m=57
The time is h=1 m=21
